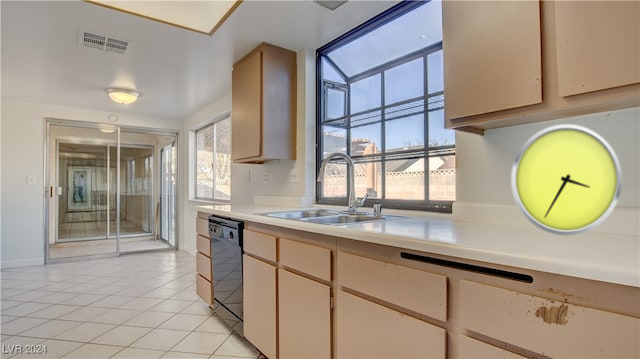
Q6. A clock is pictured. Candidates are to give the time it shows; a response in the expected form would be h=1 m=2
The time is h=3 m=35
